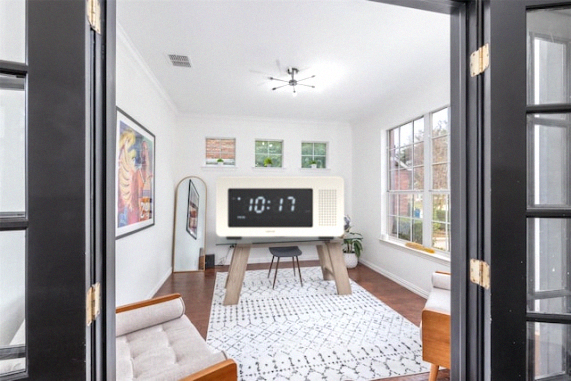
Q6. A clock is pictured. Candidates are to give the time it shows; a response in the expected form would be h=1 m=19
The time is h=10 m=17
